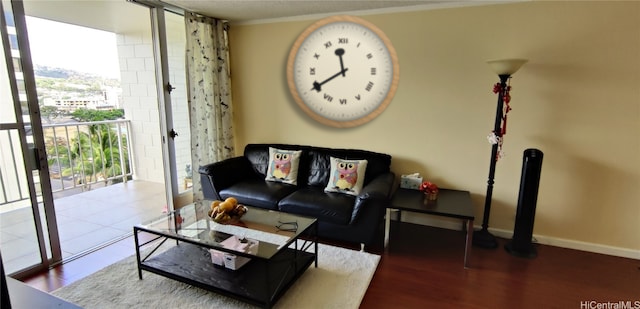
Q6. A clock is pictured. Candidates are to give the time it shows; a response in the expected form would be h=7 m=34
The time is h=11 m=40
